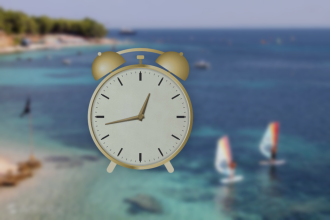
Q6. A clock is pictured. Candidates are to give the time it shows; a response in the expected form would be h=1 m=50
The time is h=12 m=43
